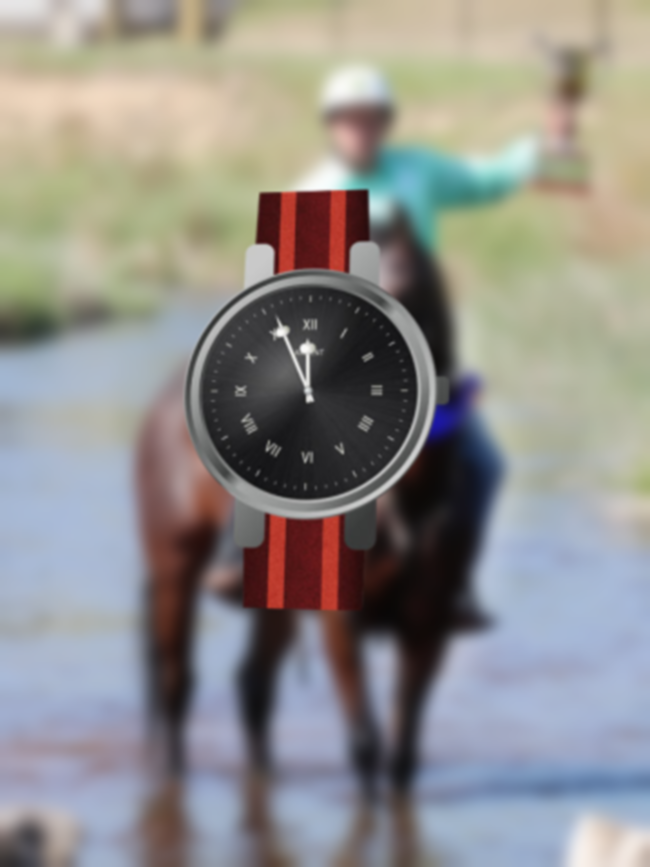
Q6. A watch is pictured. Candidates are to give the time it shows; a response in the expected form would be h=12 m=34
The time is h=11 m=56
